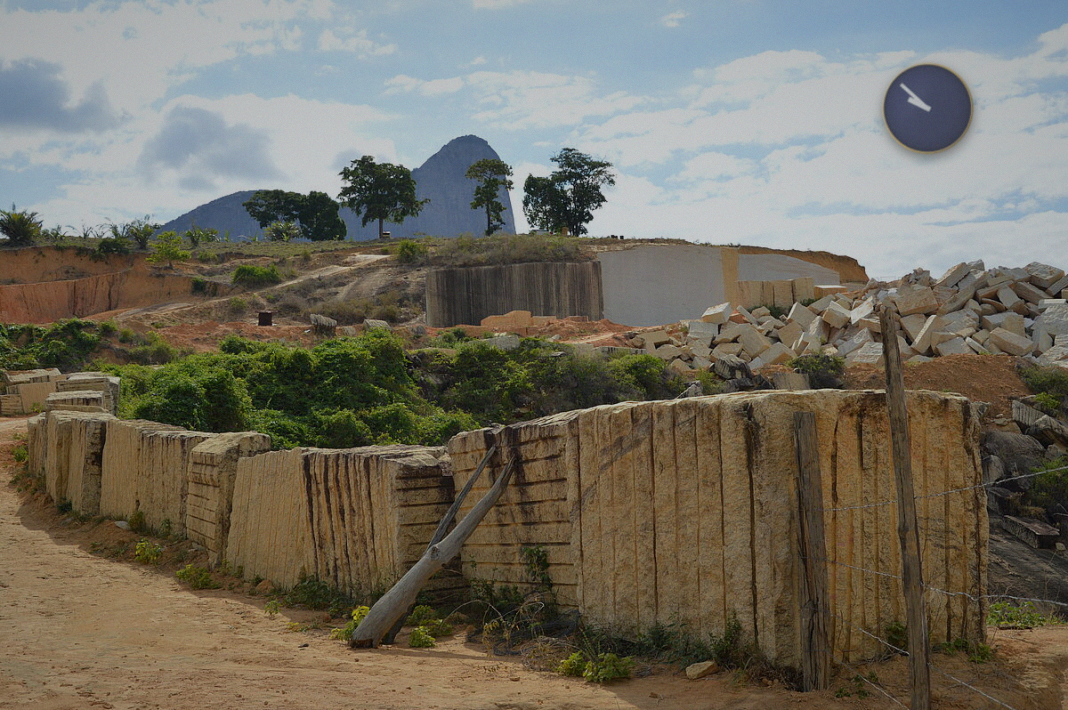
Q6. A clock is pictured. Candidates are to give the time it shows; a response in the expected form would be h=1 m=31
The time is h=9 m=52
